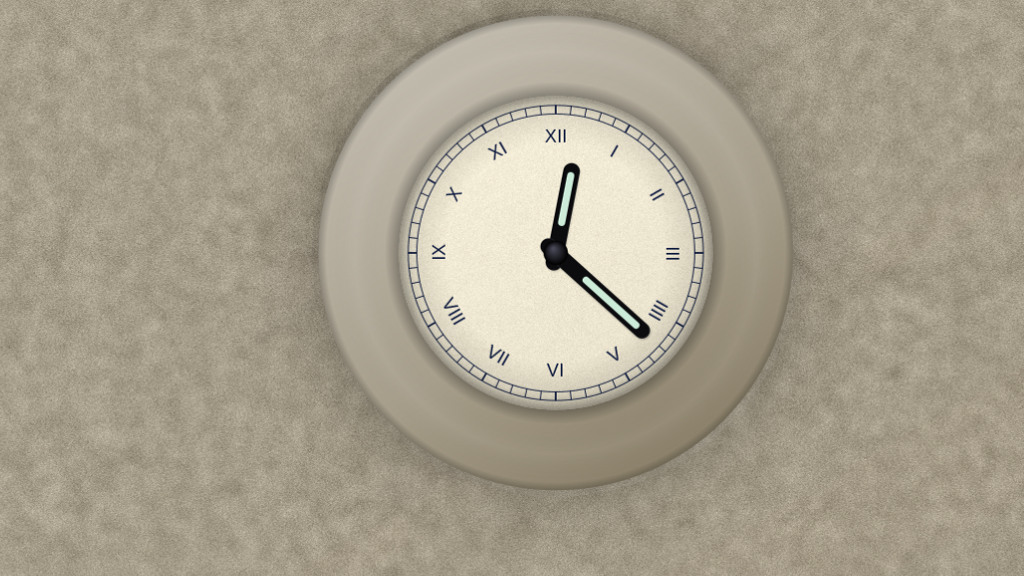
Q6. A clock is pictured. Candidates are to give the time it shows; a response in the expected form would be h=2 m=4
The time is h=12 m=22
